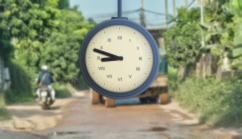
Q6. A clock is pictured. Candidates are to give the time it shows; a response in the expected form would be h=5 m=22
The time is h=8 m=48
